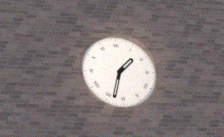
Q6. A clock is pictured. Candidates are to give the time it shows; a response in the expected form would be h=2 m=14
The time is h=1 m=33
